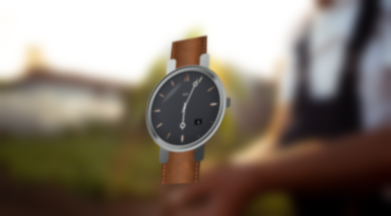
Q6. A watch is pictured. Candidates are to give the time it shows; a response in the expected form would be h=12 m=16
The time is h=6 m=4
